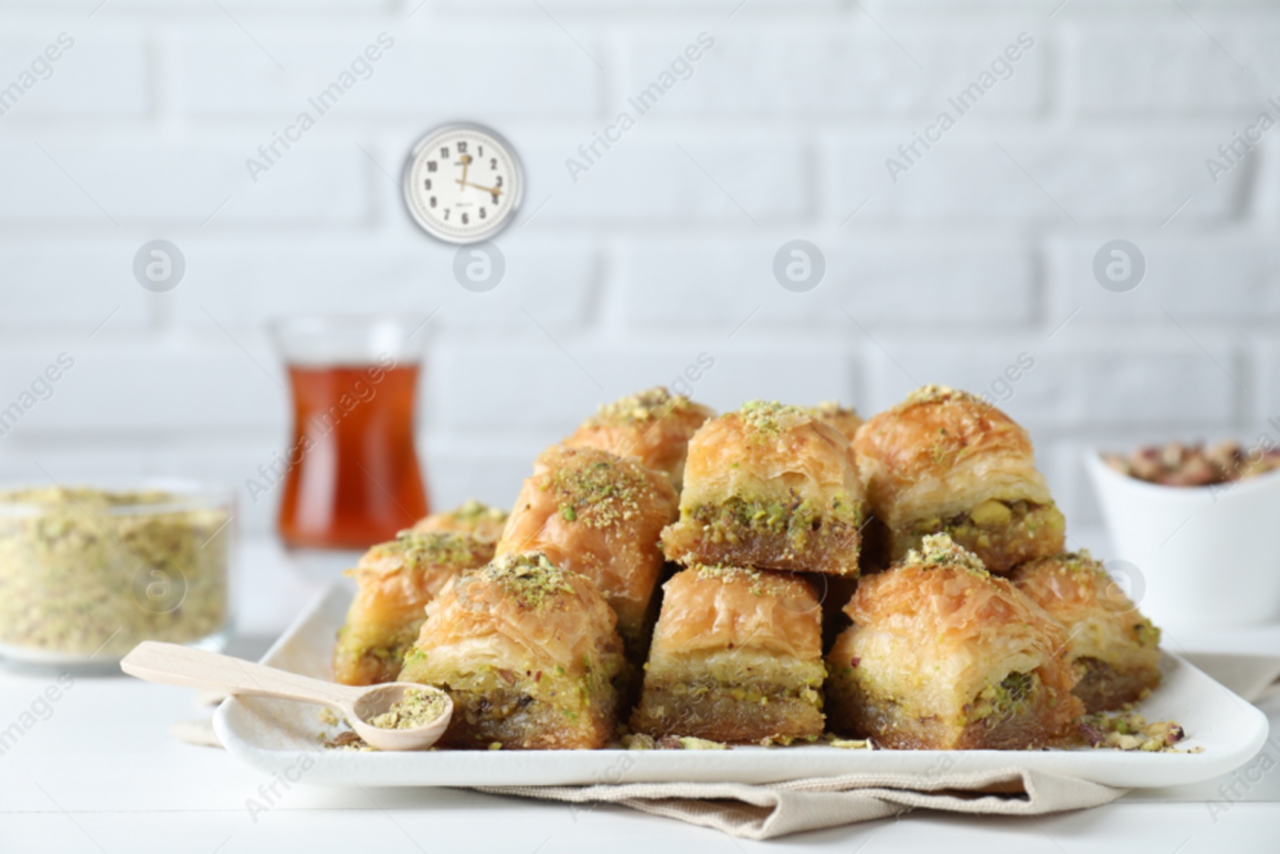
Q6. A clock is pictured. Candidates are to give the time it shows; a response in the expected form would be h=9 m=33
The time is h=12 m=18
